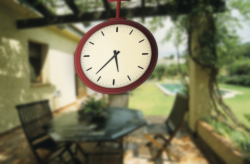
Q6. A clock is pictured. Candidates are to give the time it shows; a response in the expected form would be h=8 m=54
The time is h=5 m=37
